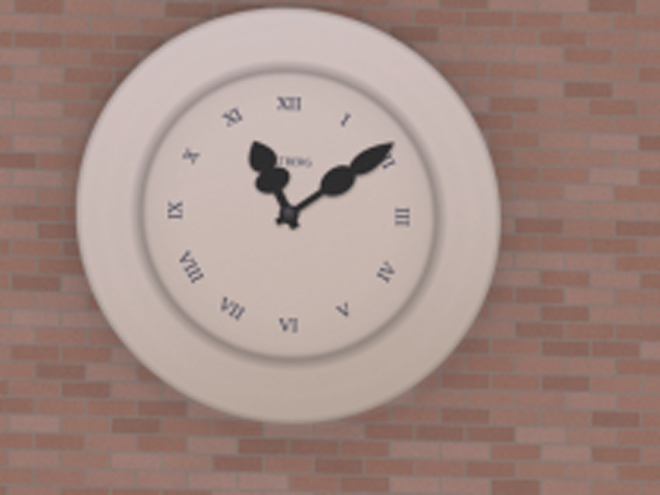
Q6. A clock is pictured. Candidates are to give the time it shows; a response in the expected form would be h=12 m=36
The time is h=11 m=9
